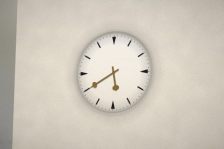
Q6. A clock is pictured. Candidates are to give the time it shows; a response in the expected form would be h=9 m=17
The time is h=5 m=40
